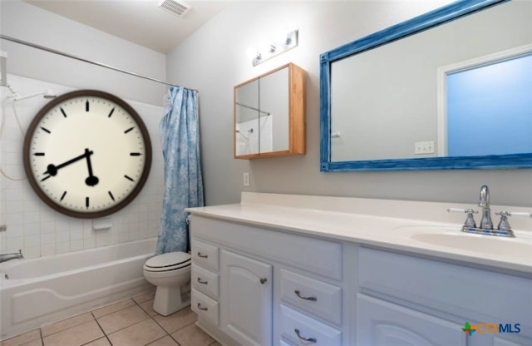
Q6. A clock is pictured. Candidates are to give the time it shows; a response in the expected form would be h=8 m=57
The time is h=5 m=41
